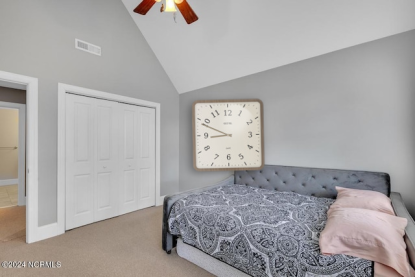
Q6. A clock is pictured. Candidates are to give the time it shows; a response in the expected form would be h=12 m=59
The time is h=8 m=49
